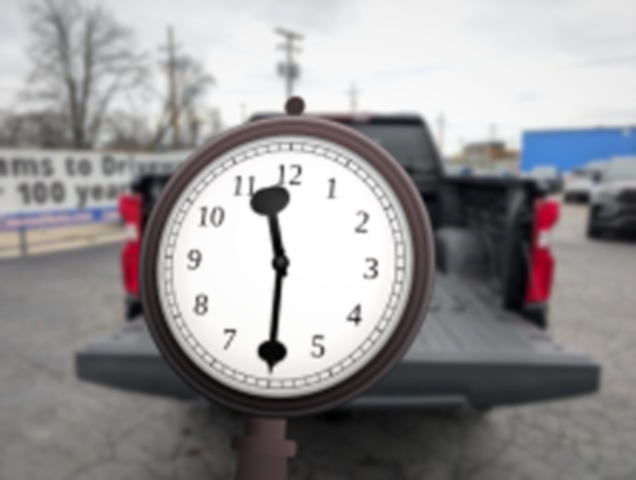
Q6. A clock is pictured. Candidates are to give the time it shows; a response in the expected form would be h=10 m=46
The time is h=11 m=30
